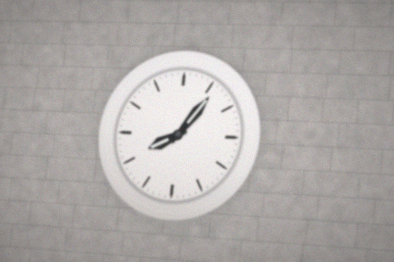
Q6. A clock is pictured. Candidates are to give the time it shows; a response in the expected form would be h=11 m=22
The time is h=8 m=6
